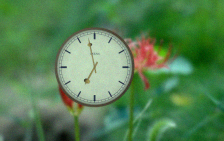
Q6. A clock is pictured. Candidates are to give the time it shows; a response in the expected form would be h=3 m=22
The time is h=6 m=58
